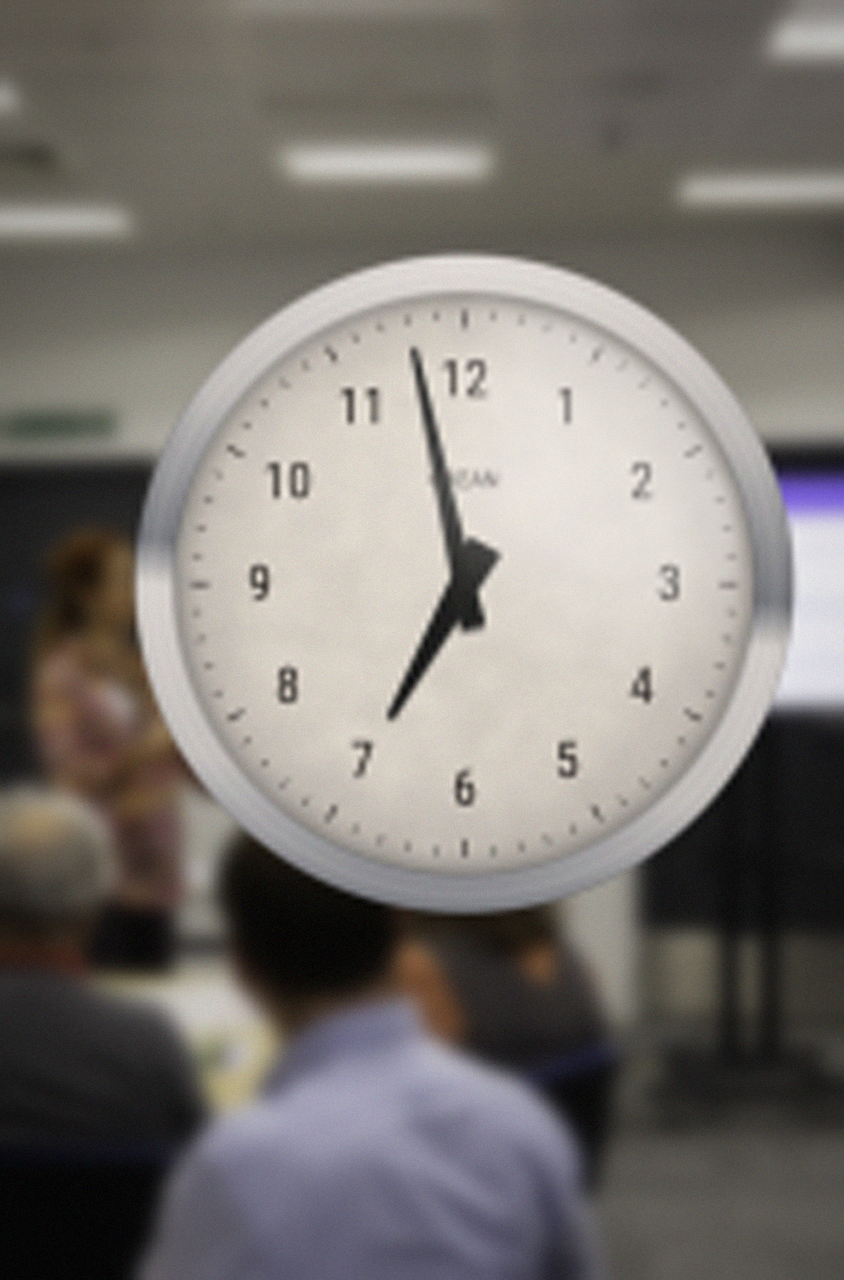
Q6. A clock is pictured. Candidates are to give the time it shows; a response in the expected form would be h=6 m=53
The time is h=6 m=58
